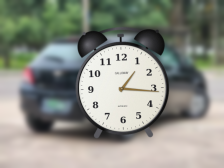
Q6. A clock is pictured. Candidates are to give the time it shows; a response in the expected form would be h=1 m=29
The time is h=1 m=16
